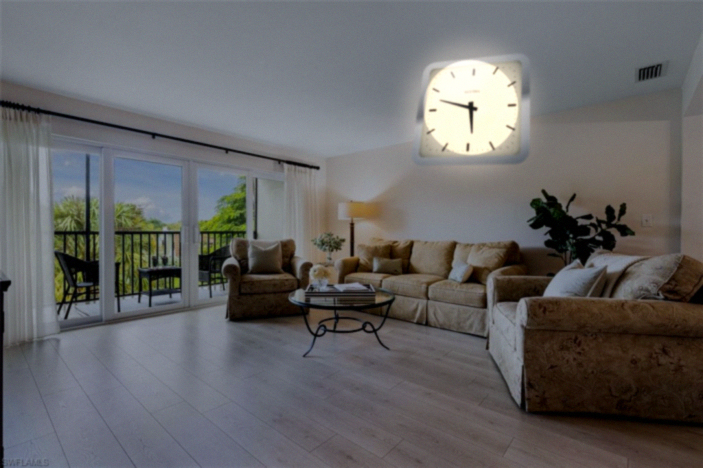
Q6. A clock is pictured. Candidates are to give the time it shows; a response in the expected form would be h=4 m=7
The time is h=5 m=48
